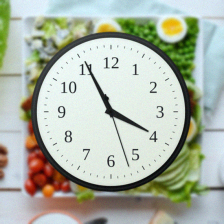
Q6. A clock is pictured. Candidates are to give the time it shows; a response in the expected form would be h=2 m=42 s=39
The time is h=3 m=55 s=27
